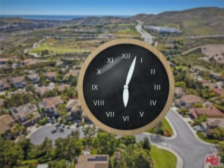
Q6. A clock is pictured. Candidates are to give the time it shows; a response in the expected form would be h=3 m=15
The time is h=6 m=3
